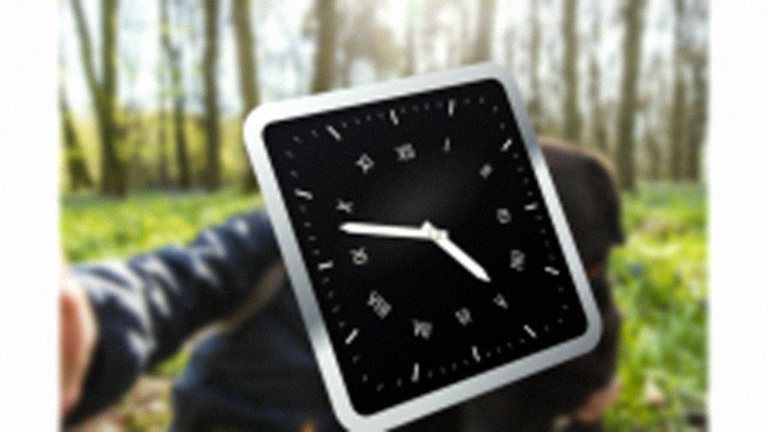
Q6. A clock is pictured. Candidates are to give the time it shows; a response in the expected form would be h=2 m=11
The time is h=4 m=48
